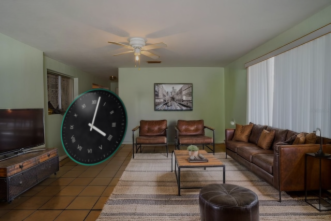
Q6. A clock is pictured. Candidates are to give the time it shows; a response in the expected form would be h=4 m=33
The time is h=4 m=2
